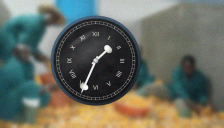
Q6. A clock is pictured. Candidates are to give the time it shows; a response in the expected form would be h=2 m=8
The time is h=1 m=34
